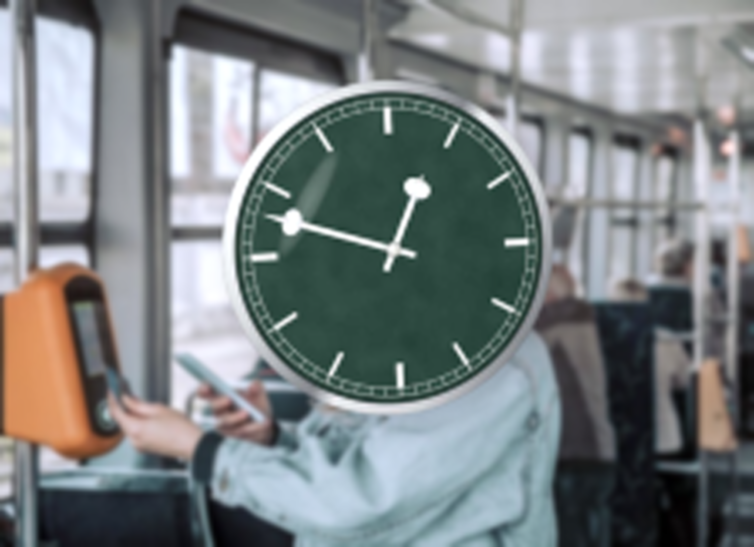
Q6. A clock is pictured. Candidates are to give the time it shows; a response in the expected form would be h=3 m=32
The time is h=12 m=48
